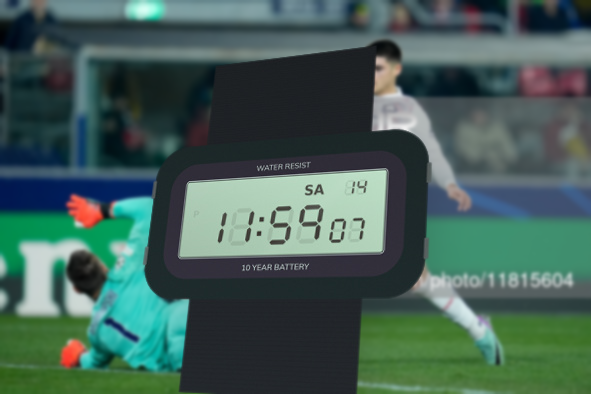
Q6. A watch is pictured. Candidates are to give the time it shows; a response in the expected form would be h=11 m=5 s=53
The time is h=11 m=59 s=7
